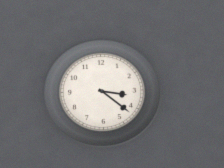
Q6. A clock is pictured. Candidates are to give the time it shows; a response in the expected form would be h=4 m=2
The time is h=3 m=22
